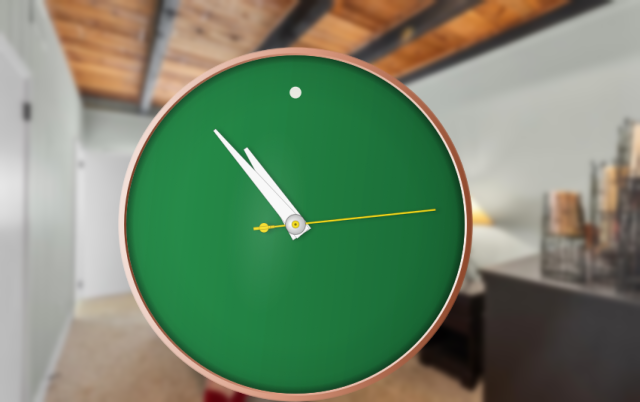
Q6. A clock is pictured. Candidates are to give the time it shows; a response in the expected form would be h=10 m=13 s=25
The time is h=10 m=53 s=14
